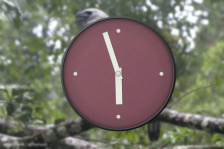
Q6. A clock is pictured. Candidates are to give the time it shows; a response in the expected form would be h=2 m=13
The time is h=5 m=57
